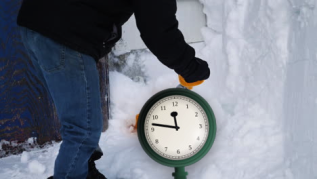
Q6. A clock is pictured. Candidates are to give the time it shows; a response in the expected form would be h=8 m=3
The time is h=11 m=47
